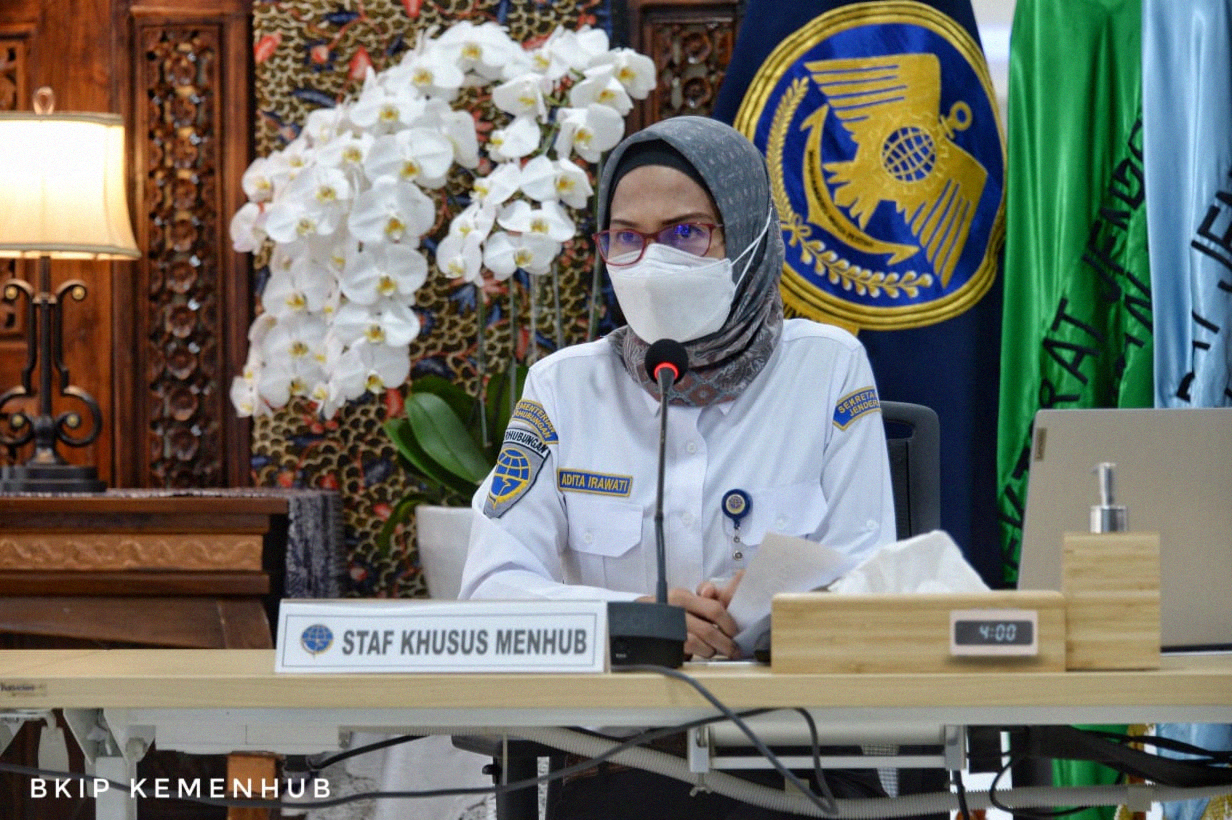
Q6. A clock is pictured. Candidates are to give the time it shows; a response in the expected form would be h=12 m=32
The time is h=4 m=0
